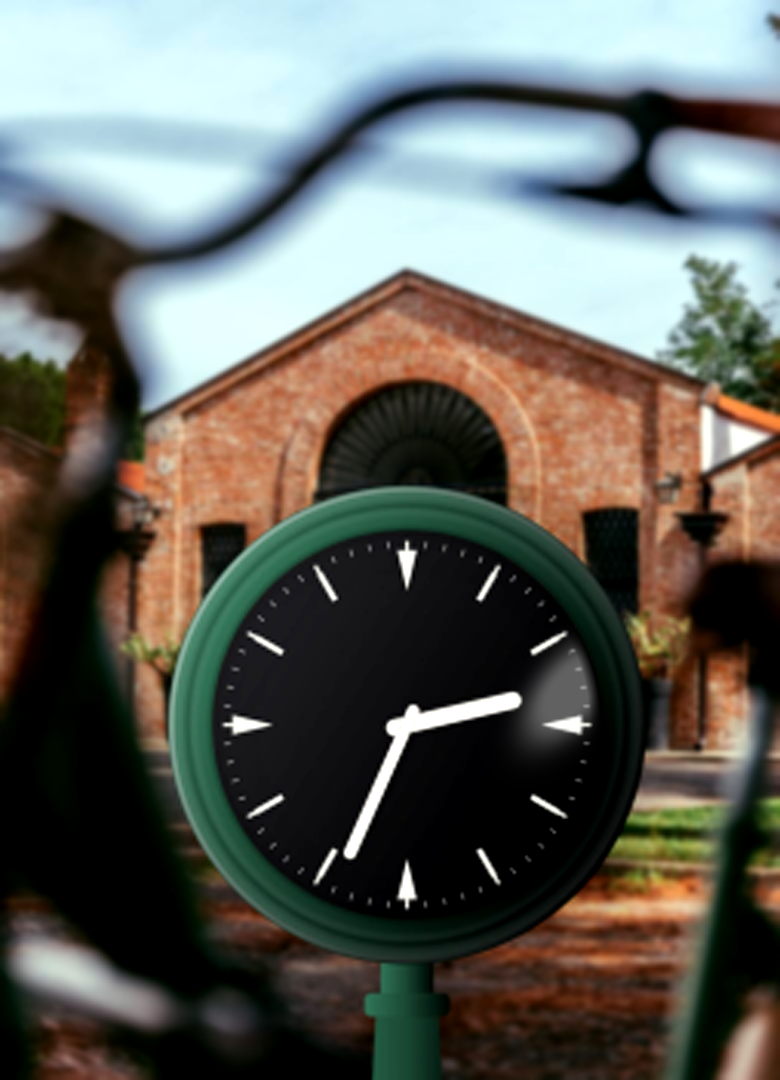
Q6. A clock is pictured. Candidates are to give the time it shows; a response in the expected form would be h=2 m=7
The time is h=2 m=34
